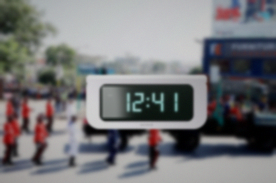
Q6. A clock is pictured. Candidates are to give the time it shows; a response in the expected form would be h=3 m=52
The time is h=12 m=41
